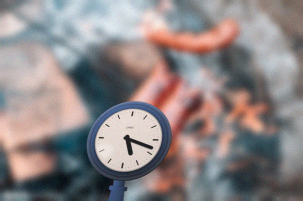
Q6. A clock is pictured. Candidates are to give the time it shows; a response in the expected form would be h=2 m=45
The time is h=5 m=18
